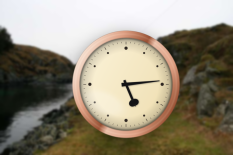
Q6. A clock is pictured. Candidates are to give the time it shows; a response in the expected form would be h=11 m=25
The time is h=5 m=14
